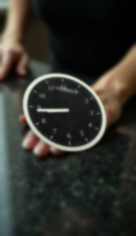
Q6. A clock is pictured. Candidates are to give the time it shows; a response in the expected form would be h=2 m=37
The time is h=8 m=44
